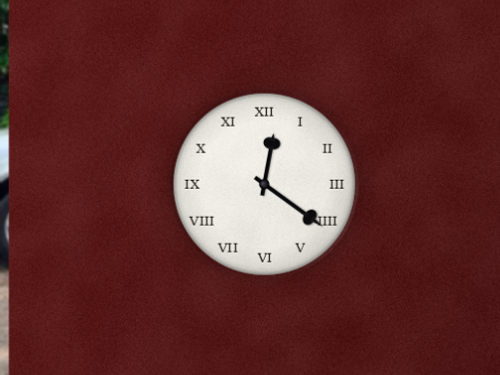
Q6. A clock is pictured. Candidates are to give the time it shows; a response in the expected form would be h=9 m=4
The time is h=12 m=21
